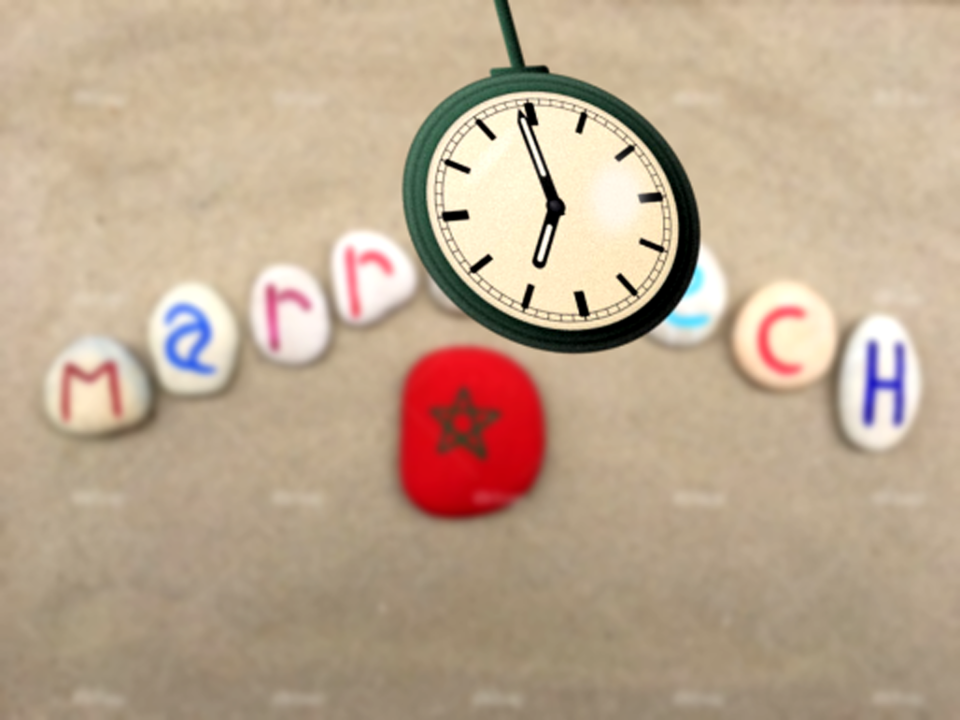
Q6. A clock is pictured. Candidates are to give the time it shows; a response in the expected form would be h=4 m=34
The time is h=6 m=59
